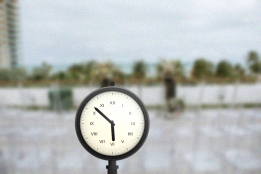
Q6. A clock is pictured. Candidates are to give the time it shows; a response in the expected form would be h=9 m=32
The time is h=5 m=52
